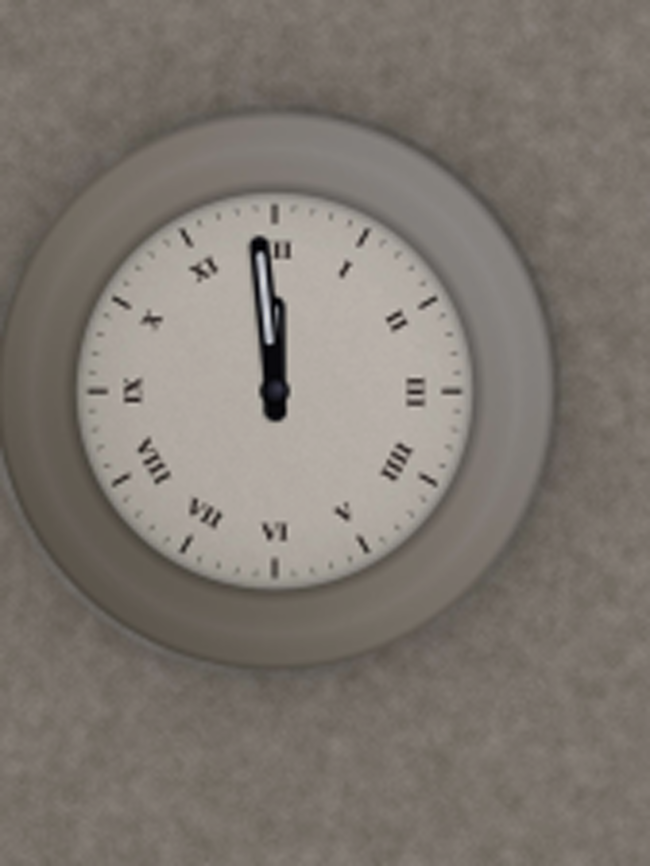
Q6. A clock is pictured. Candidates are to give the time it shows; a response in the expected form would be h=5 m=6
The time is h=11 m=59
